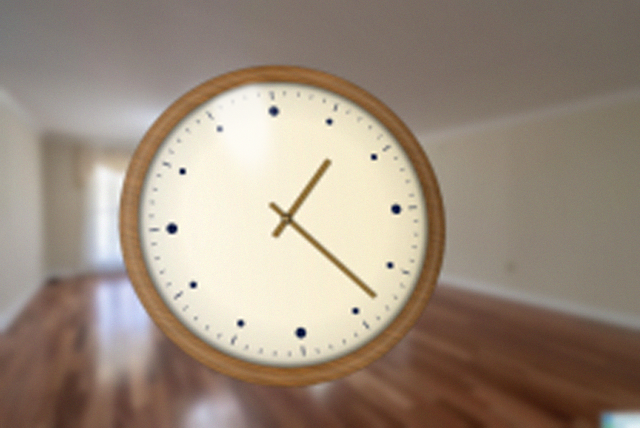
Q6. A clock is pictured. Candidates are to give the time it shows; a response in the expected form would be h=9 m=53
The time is h=1 m=23
